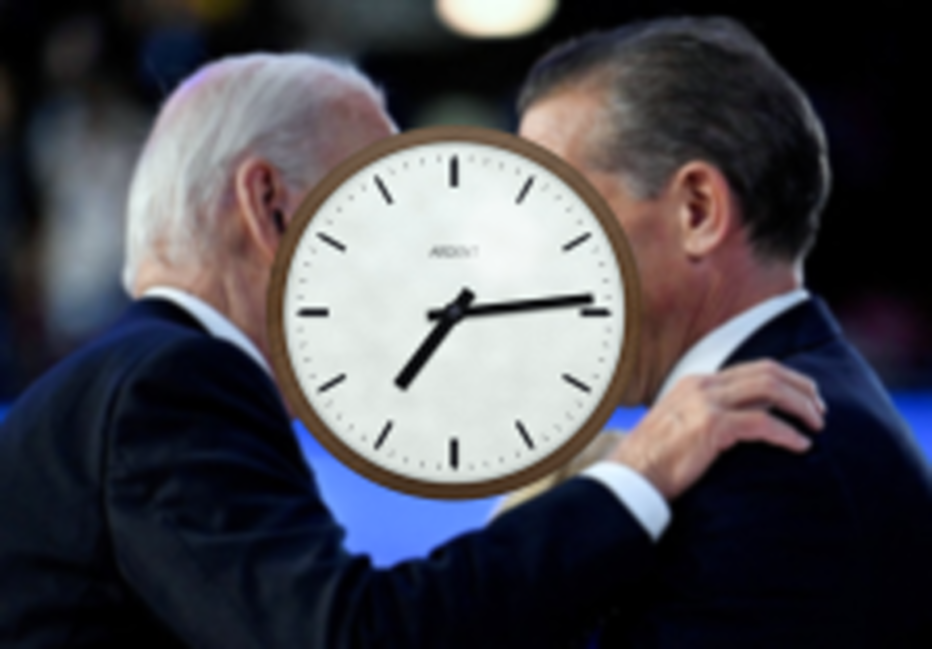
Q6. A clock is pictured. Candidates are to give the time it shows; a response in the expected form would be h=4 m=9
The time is h=7 m=14
